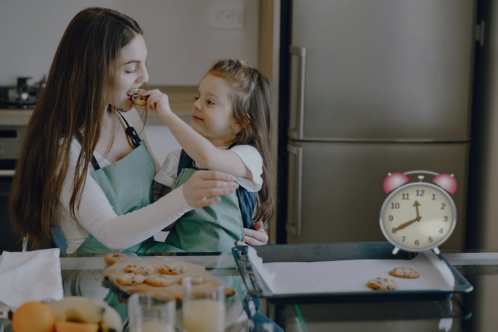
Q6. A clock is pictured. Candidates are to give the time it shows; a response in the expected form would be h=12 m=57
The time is h=11 m=40
